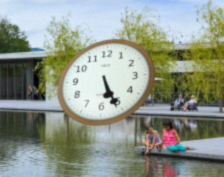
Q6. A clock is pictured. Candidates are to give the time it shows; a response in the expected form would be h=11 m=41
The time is h=5 m=26
